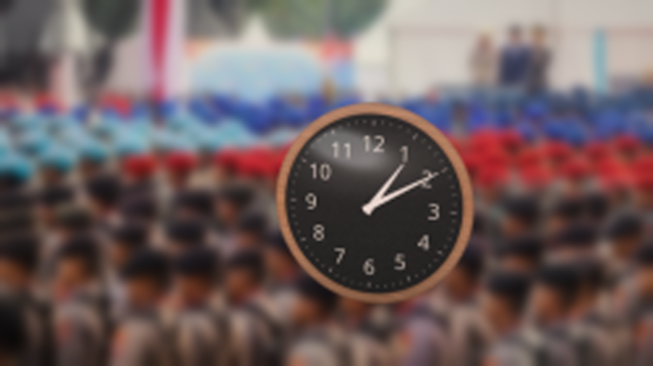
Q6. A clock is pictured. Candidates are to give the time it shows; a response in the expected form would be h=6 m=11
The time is h=1 m=10
